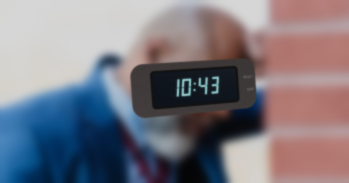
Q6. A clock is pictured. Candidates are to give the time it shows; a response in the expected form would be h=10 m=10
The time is h=10 m=43
